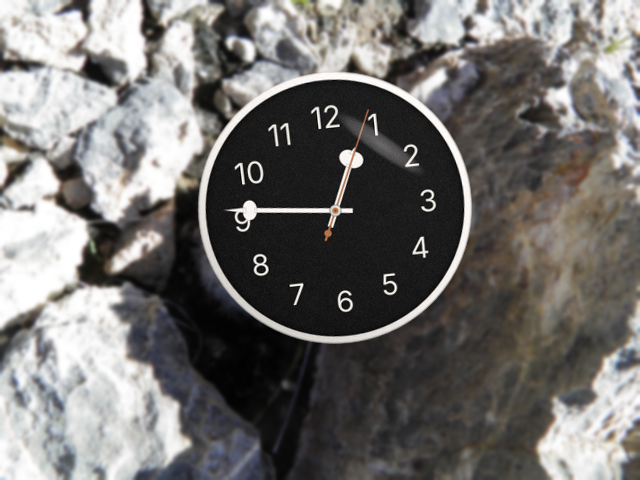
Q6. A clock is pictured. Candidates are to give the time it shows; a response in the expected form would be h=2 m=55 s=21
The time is h=12 m=46 s=4
